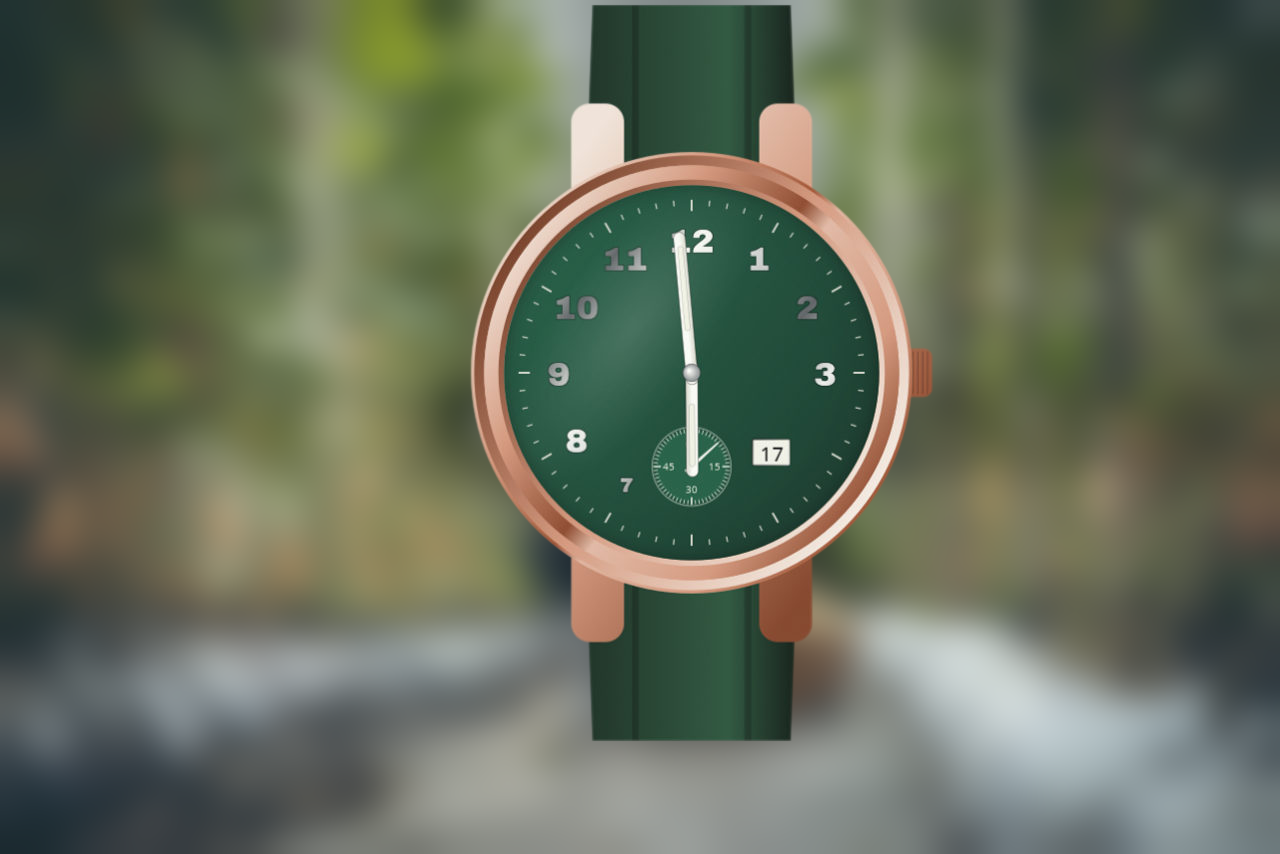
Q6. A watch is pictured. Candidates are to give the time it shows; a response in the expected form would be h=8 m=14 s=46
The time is h=5 m=59 s=8
